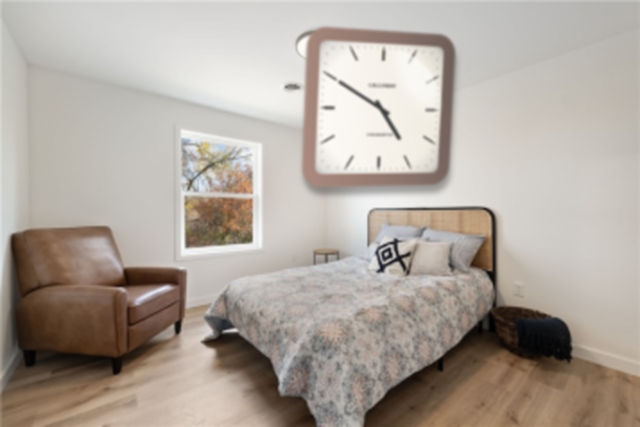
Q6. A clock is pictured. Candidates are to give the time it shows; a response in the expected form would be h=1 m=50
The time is h=4 m=50
